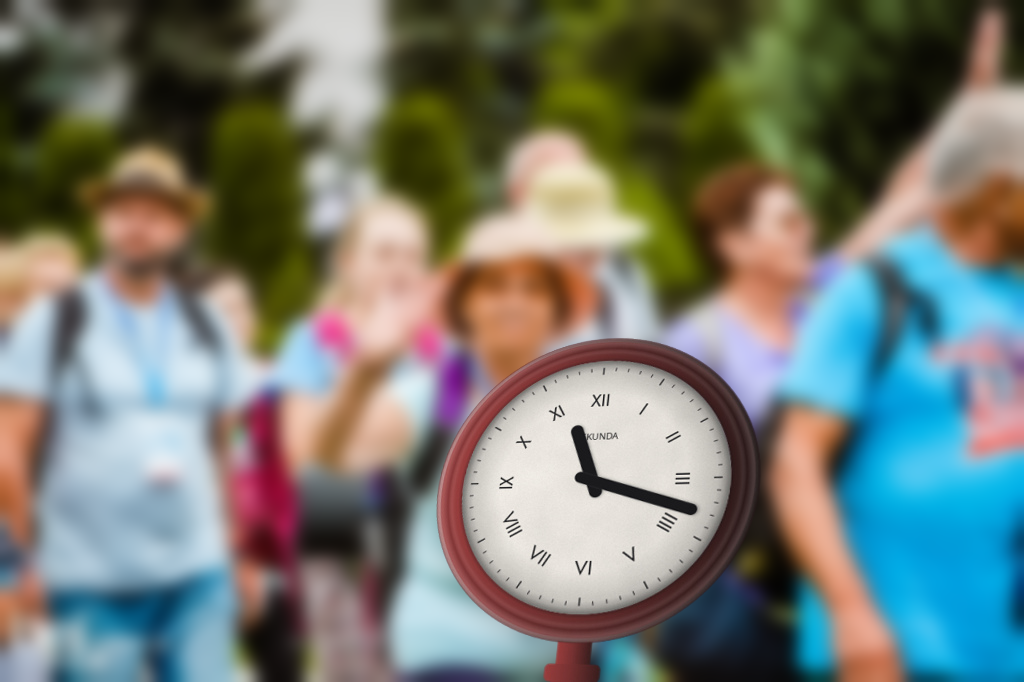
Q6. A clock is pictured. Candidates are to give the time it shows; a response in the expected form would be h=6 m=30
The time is h=11 m=18
